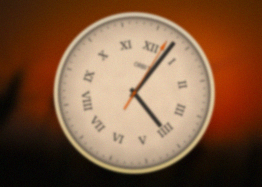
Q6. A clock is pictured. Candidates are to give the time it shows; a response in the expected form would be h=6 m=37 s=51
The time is h=4 m=3 s=2
